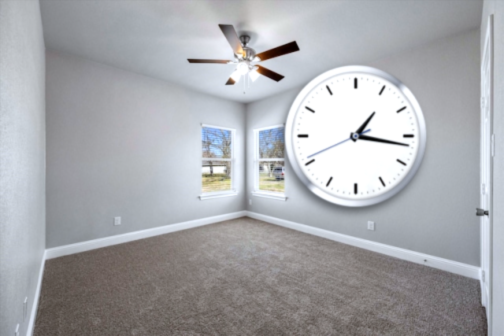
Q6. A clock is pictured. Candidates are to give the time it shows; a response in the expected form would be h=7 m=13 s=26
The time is h=1 m=16 s=41
